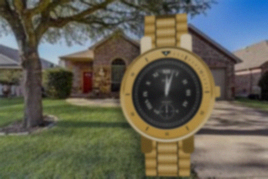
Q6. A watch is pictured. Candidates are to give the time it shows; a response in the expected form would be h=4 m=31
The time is h=12 m=3
